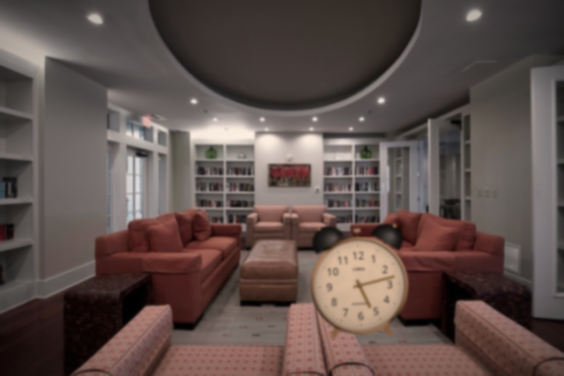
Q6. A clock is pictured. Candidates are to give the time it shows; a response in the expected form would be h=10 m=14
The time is h=5 m=13
